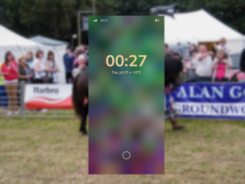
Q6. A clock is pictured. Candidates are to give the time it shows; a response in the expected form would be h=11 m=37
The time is h=0 m=27
